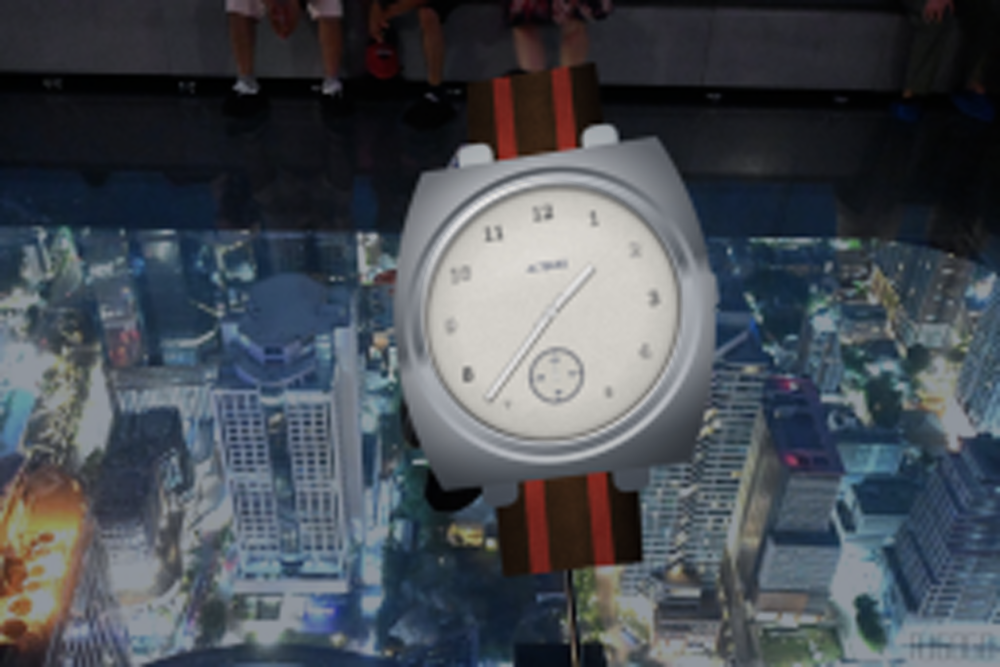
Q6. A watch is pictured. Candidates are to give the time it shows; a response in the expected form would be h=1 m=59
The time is h=1 m=37
